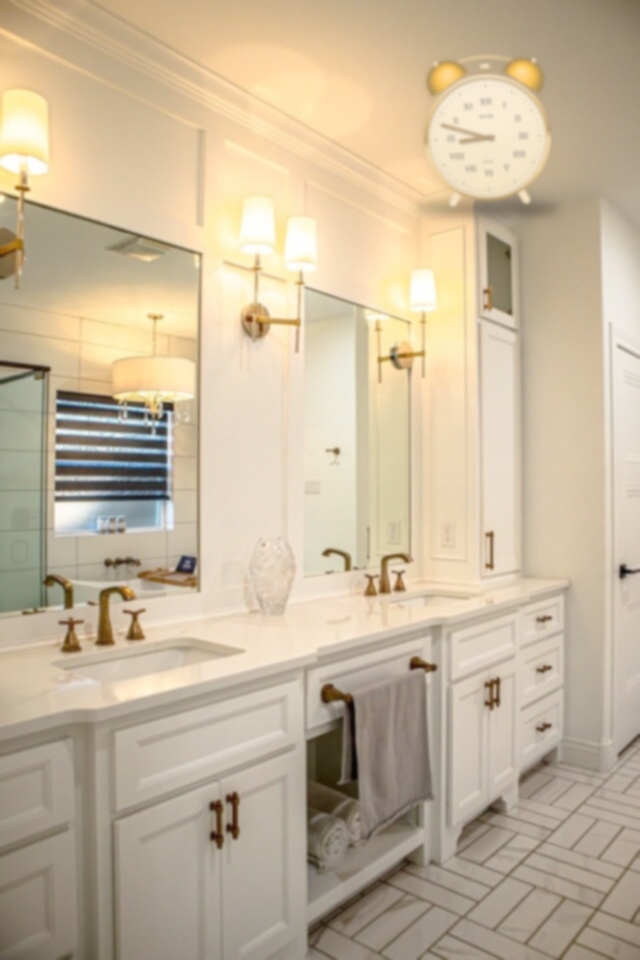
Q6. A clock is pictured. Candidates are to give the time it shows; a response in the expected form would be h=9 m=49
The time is h=8 m=48
